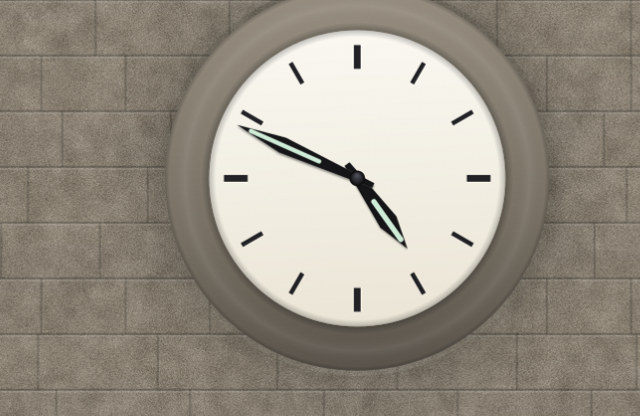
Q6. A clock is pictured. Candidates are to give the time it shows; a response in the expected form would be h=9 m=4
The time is h=4 m=49
